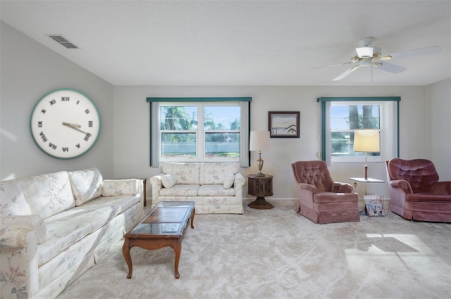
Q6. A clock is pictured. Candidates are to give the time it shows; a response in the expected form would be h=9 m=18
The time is h=3 m=19
